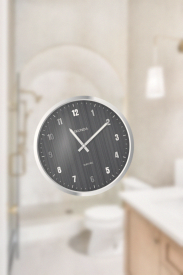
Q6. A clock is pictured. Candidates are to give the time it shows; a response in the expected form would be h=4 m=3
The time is h=11 m=10
